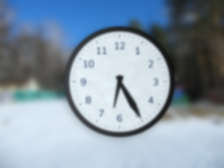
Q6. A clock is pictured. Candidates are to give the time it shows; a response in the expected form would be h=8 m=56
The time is h=6 m=25
